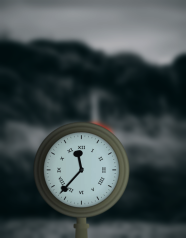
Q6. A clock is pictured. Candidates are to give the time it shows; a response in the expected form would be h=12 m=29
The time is h=11 m=37
